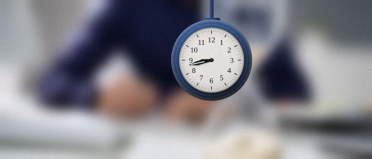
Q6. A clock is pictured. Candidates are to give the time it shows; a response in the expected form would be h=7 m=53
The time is h=8 m=43
